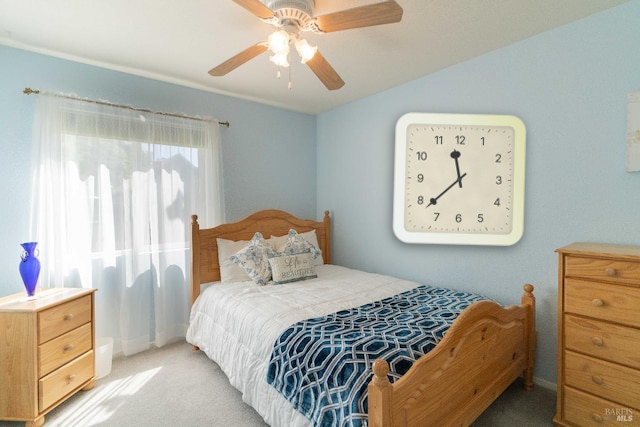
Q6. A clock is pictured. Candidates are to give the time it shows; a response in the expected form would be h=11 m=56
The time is h=11 m=38
